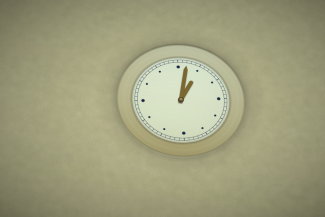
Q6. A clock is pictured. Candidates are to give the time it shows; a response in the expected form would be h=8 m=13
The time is h=1 m=2
